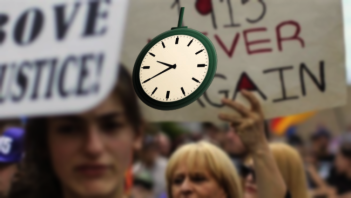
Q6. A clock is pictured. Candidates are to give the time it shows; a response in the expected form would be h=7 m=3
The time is h=9 m=40
